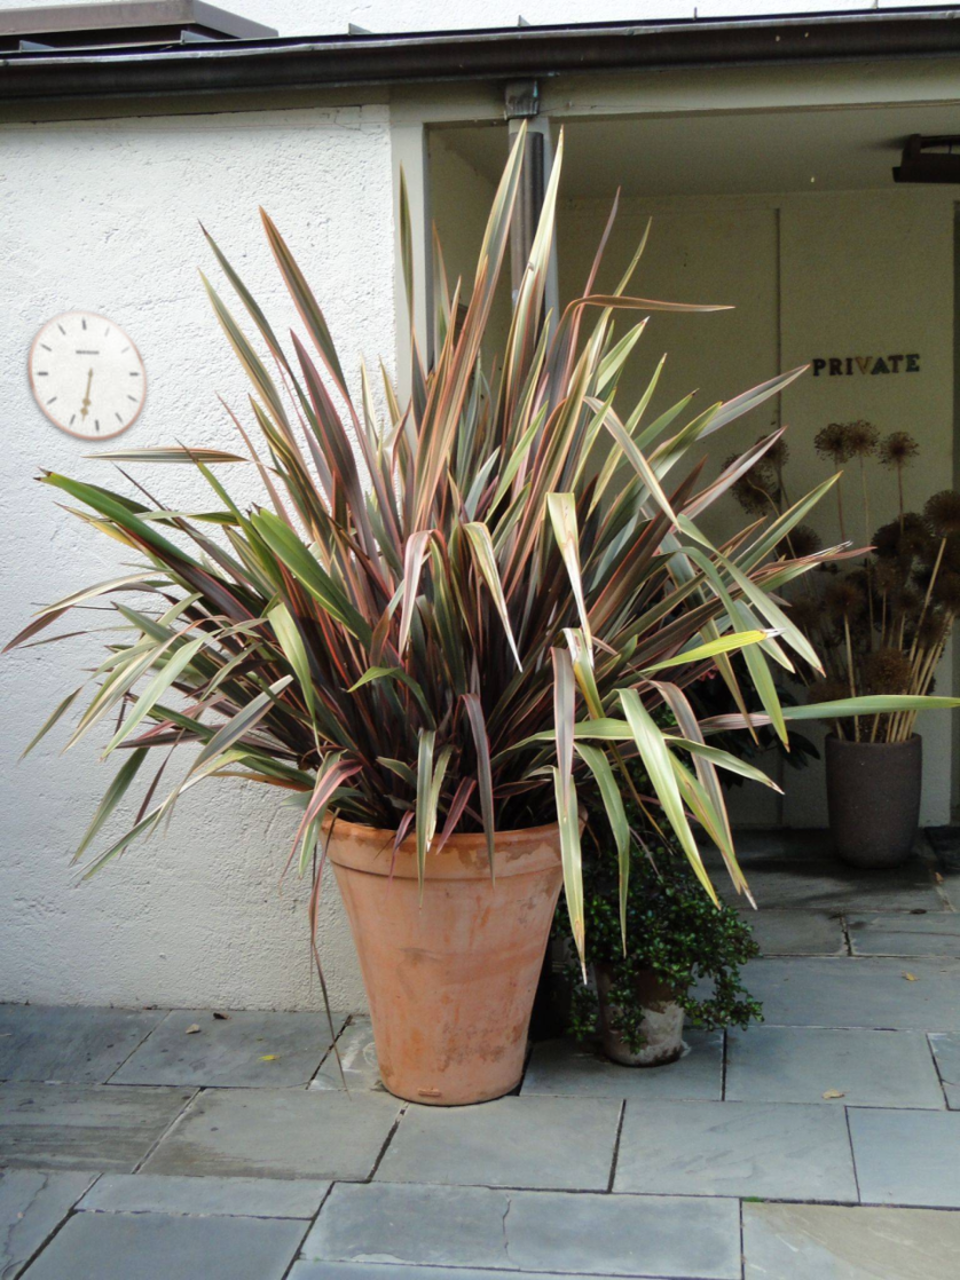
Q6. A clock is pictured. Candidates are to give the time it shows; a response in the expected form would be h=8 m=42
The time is h=6 m=33
